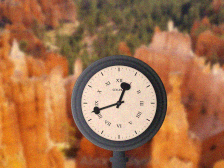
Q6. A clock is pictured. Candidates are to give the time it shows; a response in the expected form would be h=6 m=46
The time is h=12 m=42
